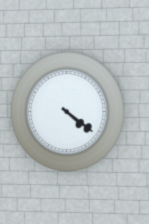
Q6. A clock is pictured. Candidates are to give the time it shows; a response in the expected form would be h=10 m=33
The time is h=4 m=21
